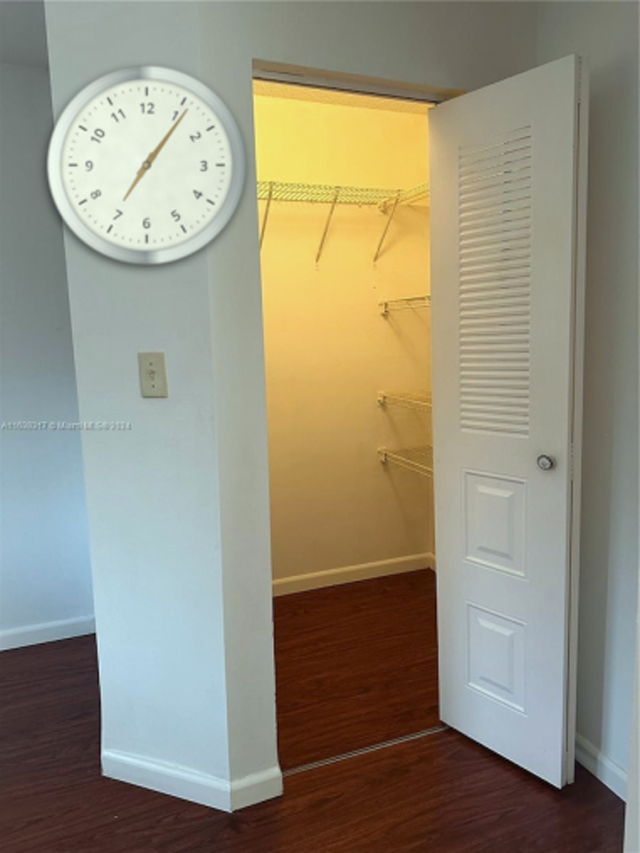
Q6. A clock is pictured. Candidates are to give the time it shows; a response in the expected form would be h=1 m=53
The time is h=7 m=6
